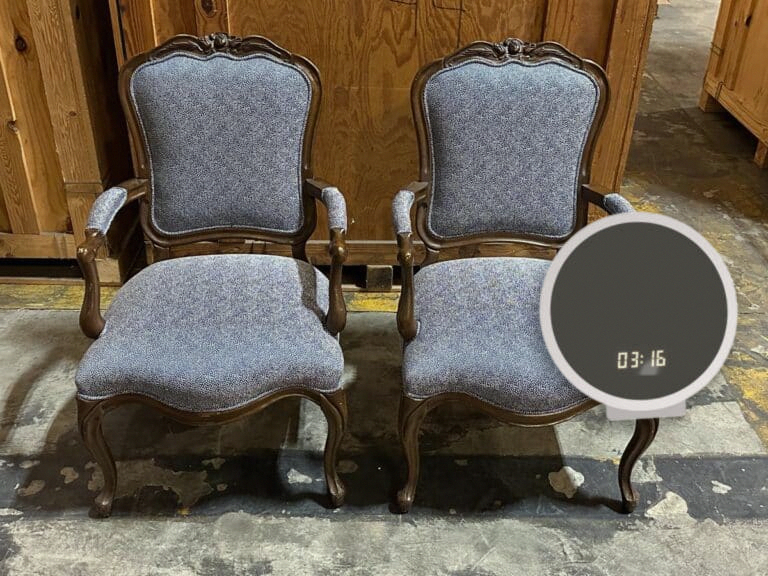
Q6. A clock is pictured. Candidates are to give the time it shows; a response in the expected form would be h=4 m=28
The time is h=3 m=16
